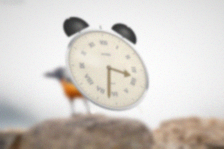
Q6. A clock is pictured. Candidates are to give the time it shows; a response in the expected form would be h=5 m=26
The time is h=3 m=32
